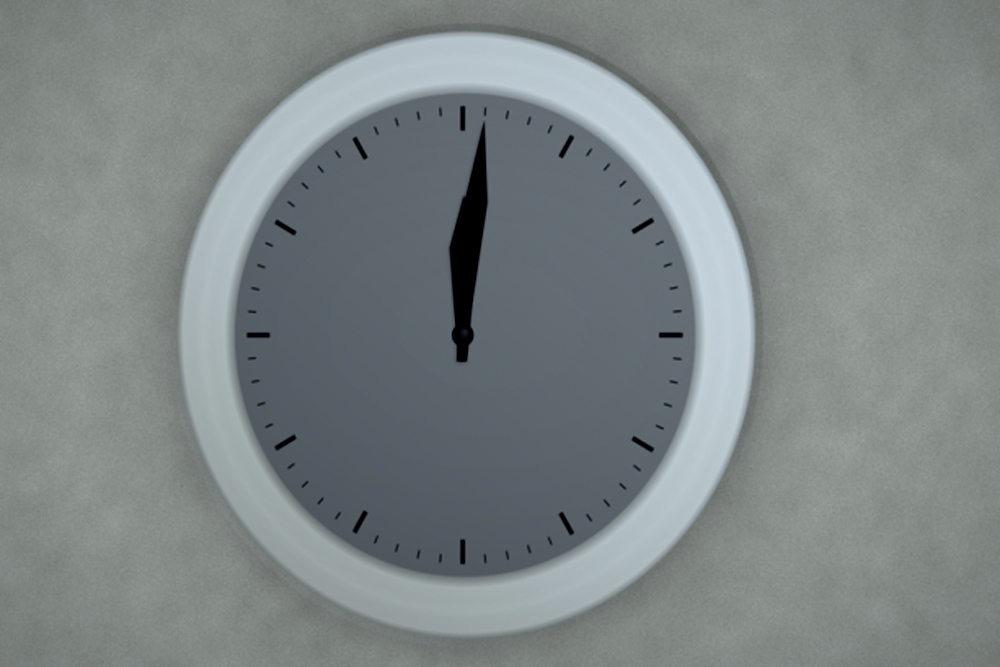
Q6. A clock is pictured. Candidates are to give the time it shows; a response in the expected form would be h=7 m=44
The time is h=12 m=1
